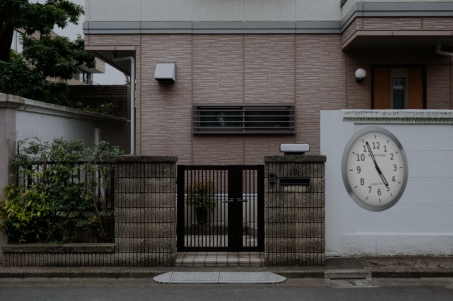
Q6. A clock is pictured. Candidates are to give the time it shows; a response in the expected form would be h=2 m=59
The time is h=4 m=56
